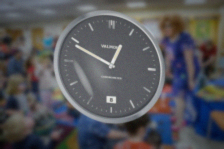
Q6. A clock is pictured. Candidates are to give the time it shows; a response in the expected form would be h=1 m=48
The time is h=12 m=49
